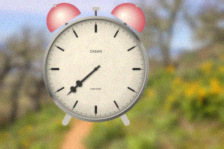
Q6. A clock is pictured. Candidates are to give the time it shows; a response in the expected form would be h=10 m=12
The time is h=7 m=38
